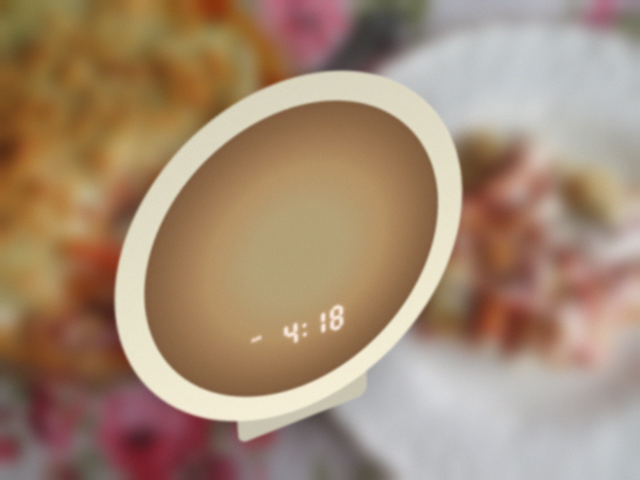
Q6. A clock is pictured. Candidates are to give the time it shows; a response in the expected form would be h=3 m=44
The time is h=4 m=18
